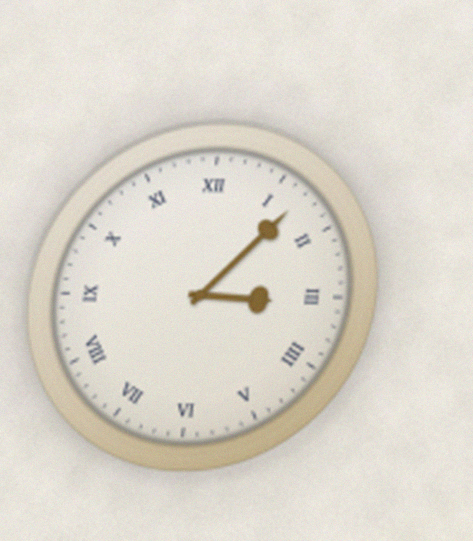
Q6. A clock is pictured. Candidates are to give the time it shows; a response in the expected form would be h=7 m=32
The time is h=3 m=7
